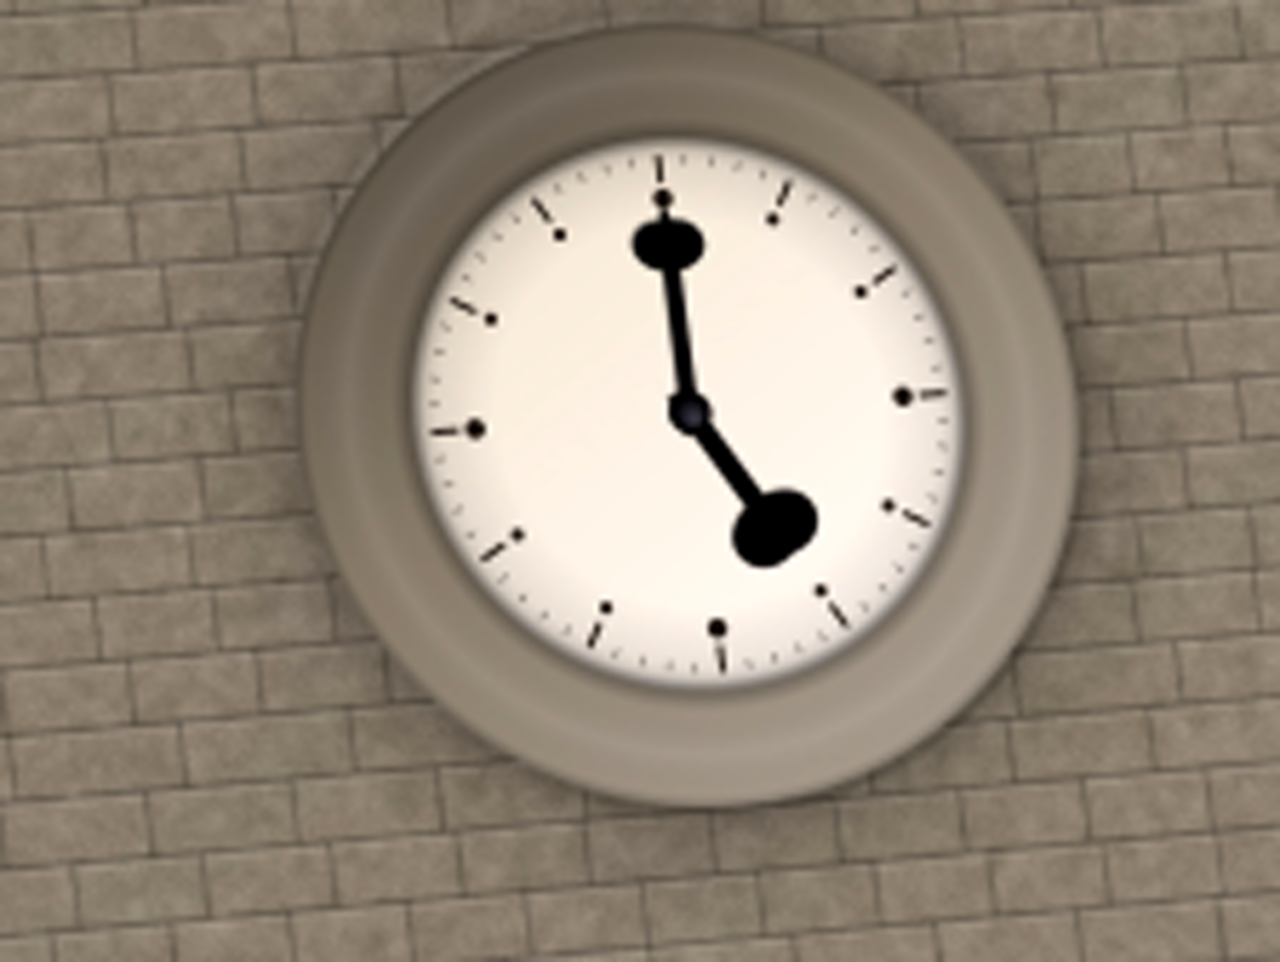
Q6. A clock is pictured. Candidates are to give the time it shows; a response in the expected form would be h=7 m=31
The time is h=5 m=0
